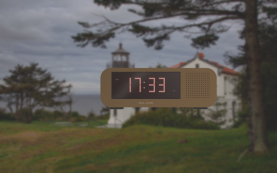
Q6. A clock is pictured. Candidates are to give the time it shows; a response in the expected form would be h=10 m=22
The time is h=17 m=33
